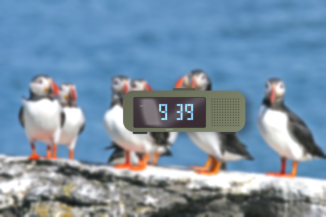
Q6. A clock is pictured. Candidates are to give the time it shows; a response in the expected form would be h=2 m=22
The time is h=9 m=39
